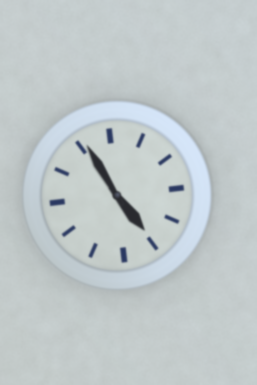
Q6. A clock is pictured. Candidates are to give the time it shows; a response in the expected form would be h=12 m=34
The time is h=4 m=56
